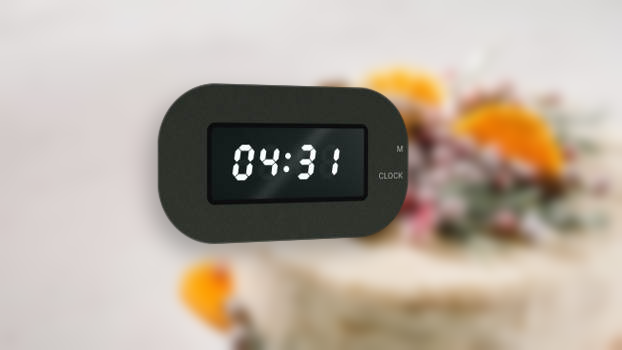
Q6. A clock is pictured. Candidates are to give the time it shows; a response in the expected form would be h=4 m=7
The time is h=4 m=31
